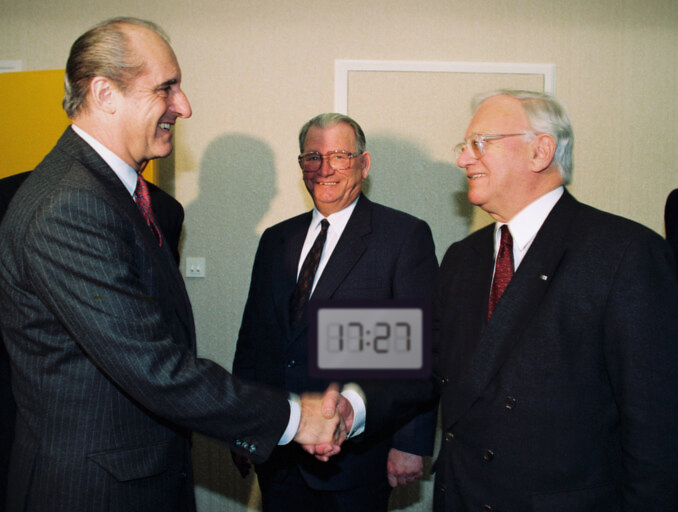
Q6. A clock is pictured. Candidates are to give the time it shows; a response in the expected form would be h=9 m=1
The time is h=17 m=27
